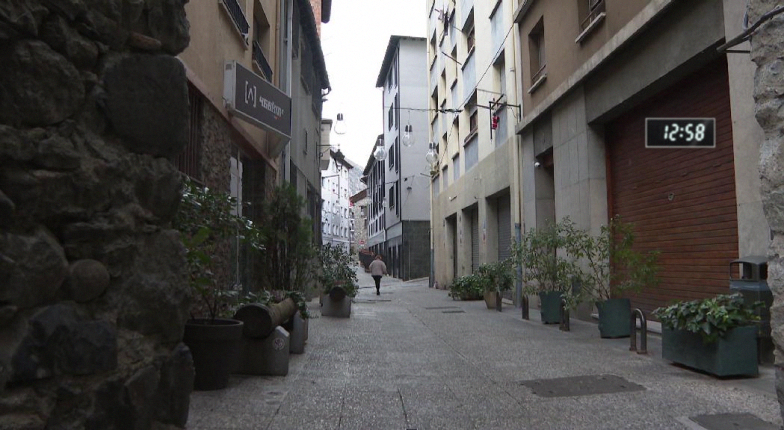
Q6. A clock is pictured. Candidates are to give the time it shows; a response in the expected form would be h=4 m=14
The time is h=12 m=58
